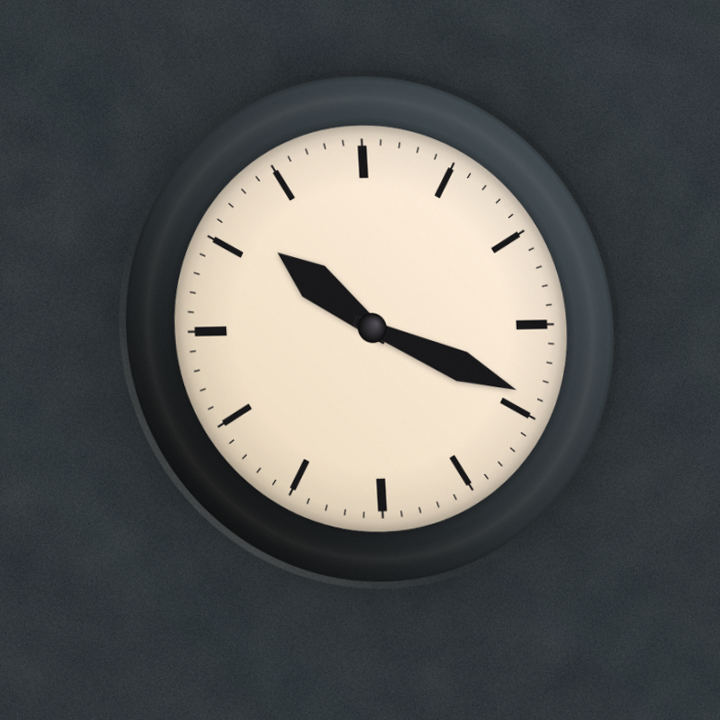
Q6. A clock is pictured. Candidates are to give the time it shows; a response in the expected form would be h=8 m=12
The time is h=10 m=19
